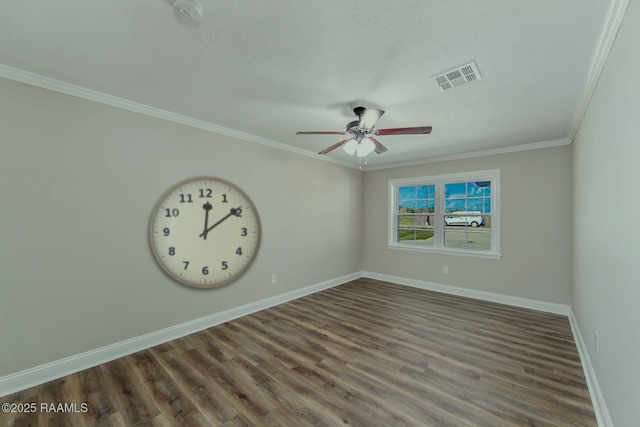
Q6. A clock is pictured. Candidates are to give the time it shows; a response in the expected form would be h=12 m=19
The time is h=12 m=9
